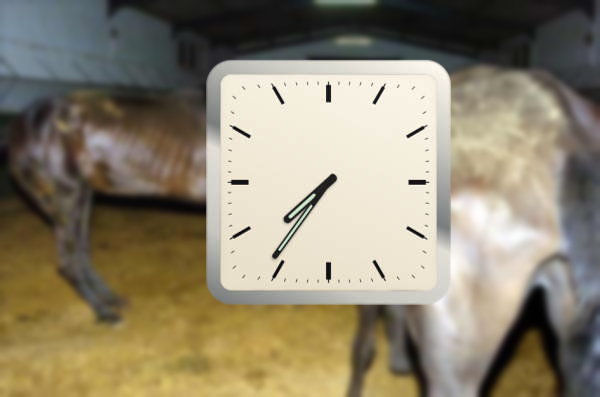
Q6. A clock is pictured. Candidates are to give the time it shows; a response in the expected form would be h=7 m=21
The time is h=7 m=36
